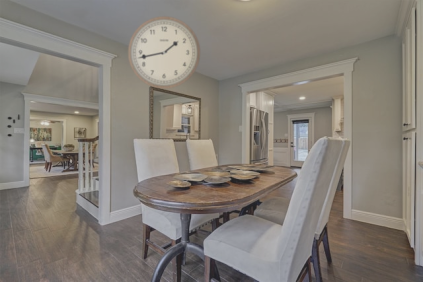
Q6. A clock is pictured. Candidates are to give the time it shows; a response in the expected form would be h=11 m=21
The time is h=1 m=43
